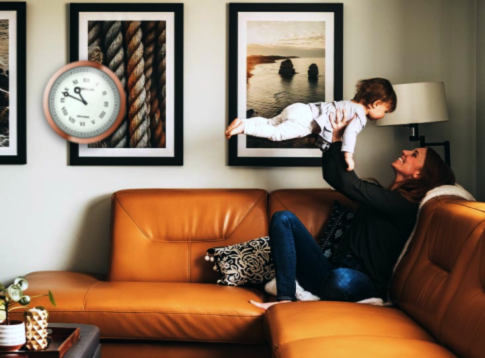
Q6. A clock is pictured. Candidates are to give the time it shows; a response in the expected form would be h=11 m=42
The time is h=10 m=48
